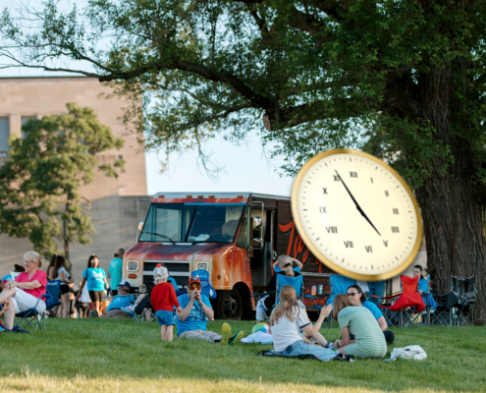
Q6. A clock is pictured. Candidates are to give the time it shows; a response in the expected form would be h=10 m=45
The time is h=4 m=56
